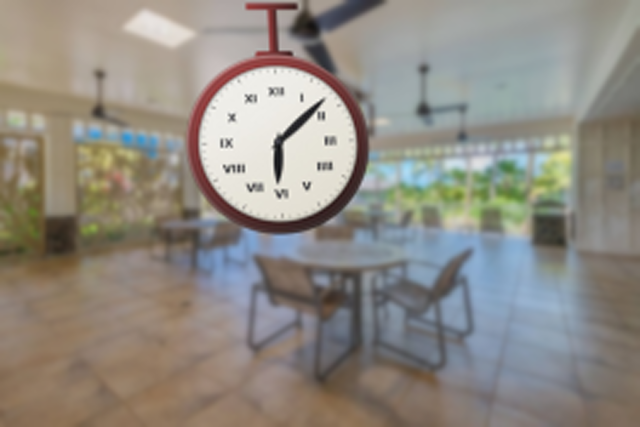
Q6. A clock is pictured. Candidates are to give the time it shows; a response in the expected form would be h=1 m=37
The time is h=6 m=8
